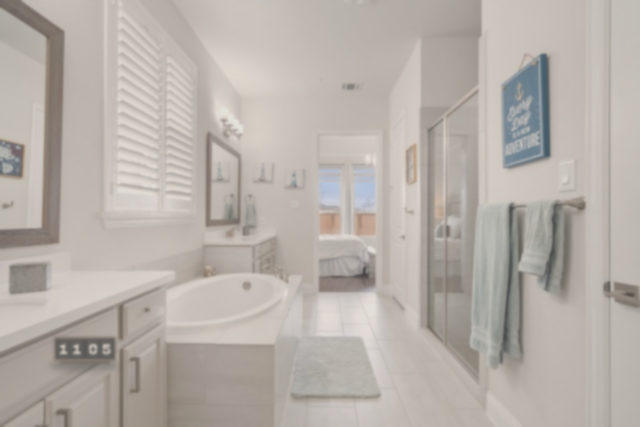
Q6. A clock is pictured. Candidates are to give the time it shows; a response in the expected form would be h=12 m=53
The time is h=11 m=5
